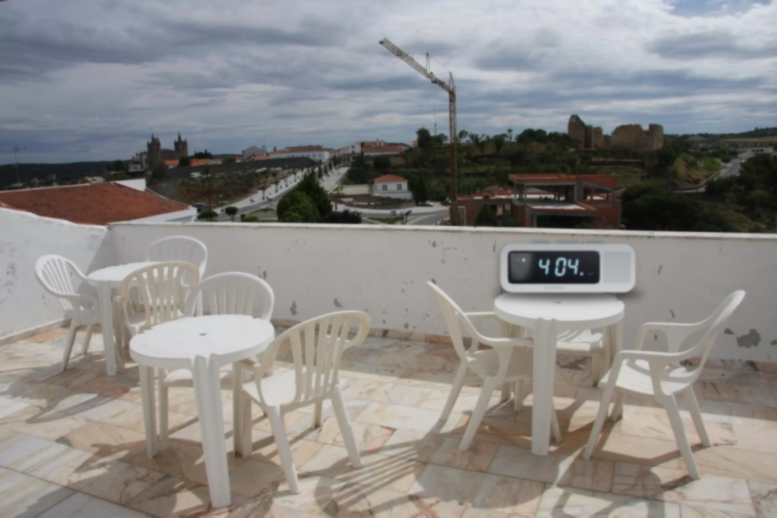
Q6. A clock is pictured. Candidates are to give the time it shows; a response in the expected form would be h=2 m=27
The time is h=4 m=4
